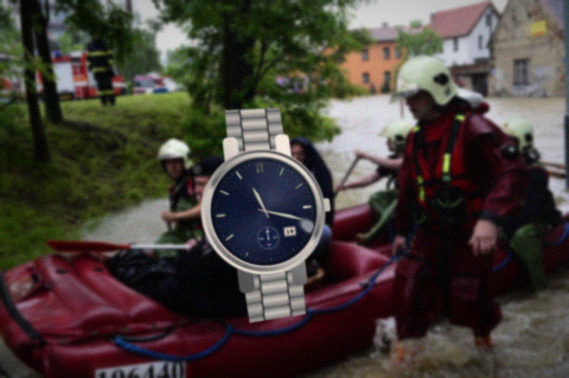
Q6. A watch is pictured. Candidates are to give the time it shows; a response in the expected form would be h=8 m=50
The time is h=11 m=18
